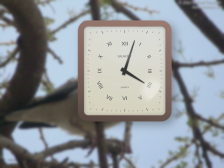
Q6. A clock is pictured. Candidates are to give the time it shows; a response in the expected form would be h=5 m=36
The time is h=4 m=3
